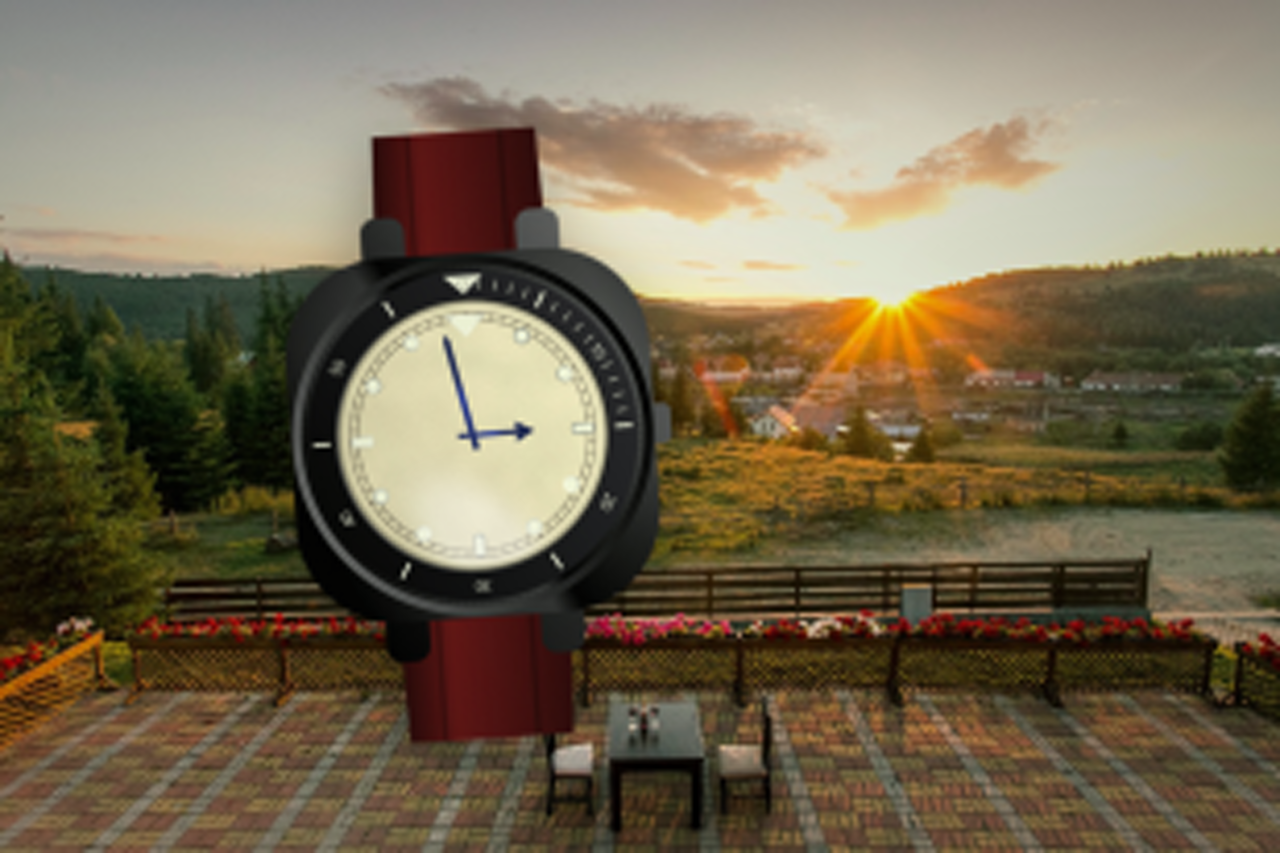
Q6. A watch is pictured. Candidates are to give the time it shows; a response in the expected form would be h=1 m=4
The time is h=2 m=58
